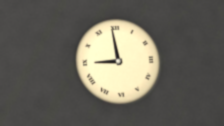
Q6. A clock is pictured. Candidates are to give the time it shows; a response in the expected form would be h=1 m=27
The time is h=8 m=59
